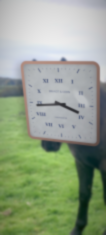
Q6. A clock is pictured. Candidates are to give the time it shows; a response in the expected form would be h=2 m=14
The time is h=3 m=44
